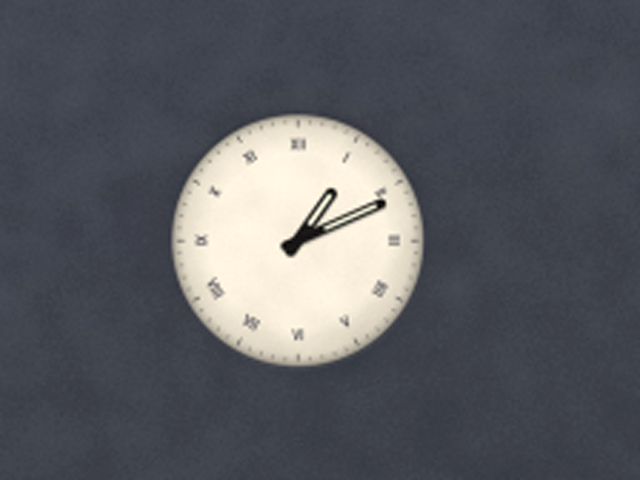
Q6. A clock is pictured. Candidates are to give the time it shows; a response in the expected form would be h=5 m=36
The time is h=1 m=11
